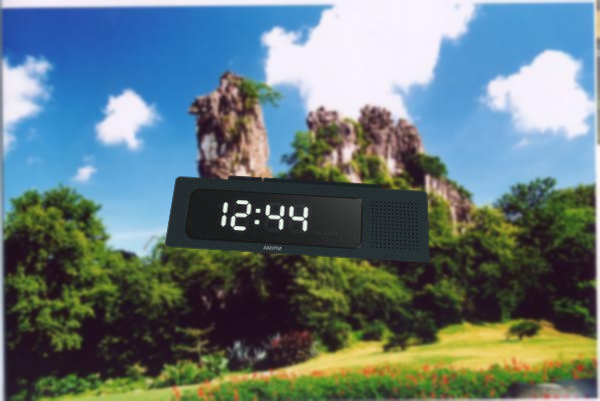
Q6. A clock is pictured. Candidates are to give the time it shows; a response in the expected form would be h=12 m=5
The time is h=12 m=44
